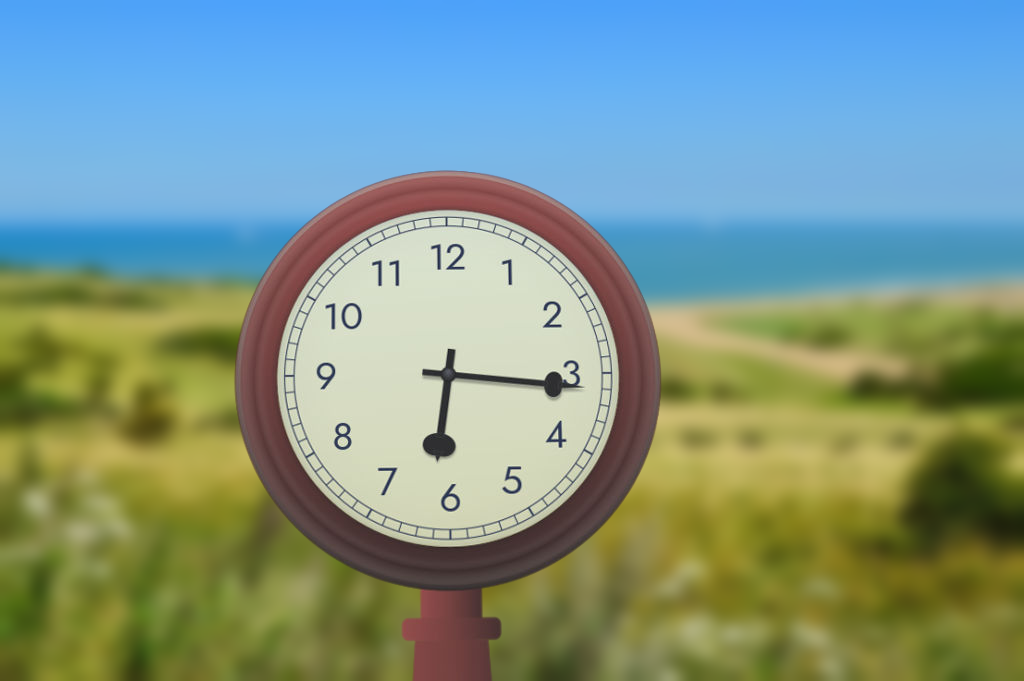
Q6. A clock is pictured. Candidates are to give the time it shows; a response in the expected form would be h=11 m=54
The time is h=6 m=16
